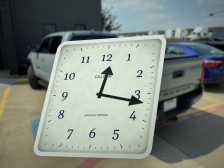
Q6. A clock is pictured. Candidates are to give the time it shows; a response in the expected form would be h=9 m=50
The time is h=12 m=17
